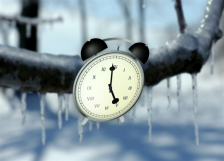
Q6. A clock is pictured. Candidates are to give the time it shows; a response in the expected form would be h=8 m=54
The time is h=4 m=59
